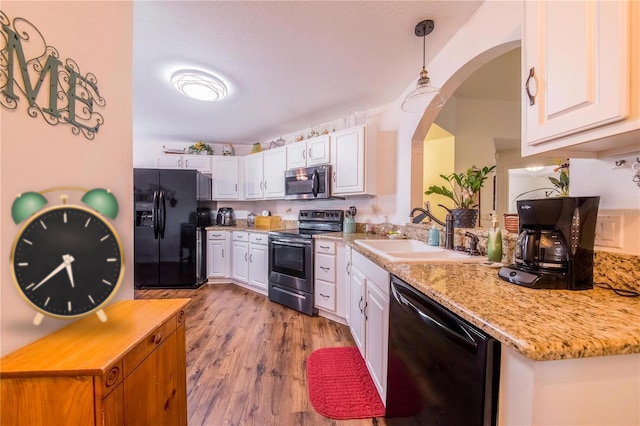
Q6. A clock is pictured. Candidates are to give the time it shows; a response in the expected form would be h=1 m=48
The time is h=5 m=39
